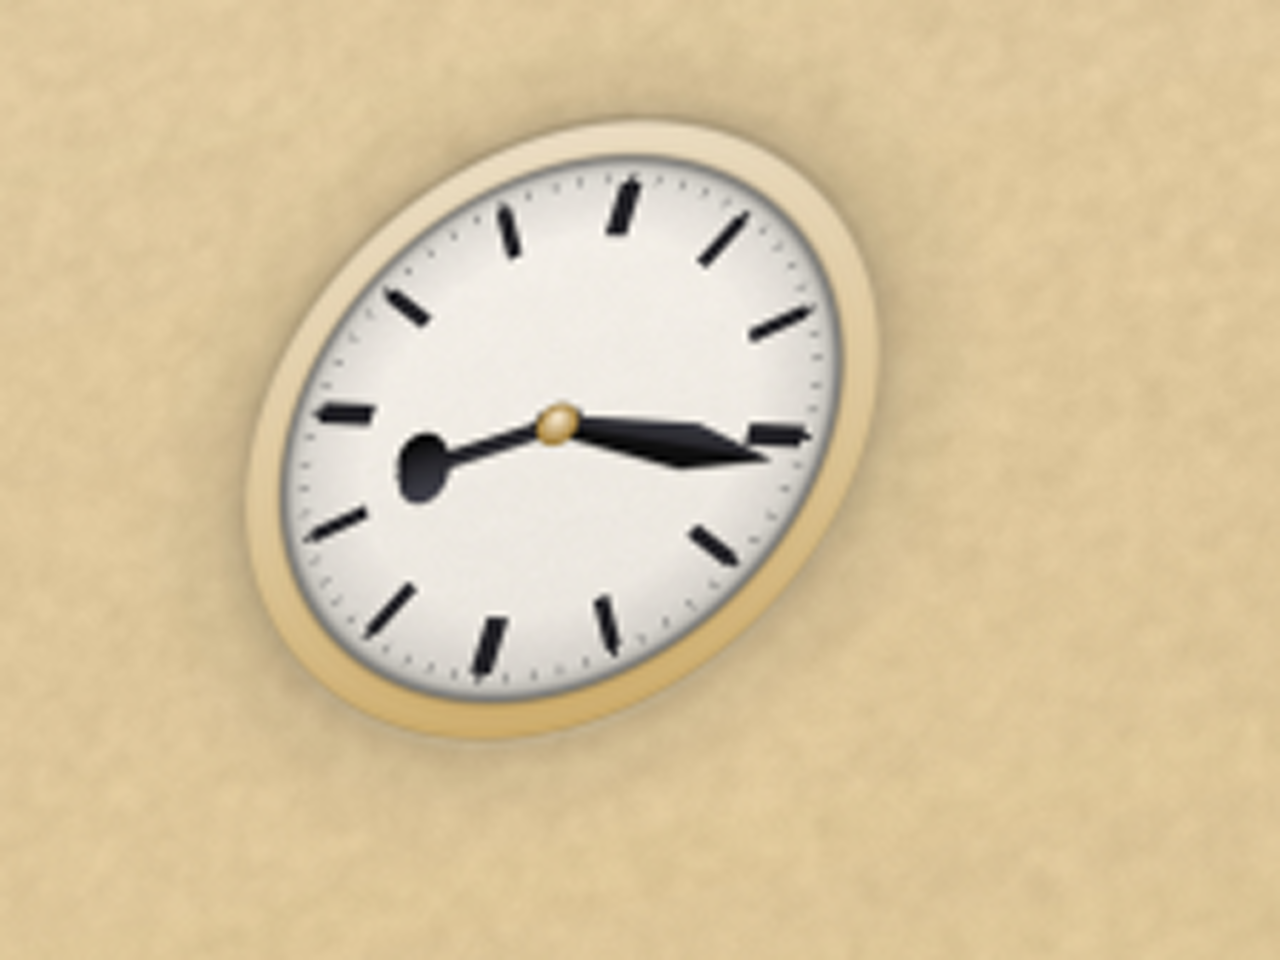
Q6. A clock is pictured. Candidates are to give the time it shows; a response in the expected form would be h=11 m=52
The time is h=8 m=16
